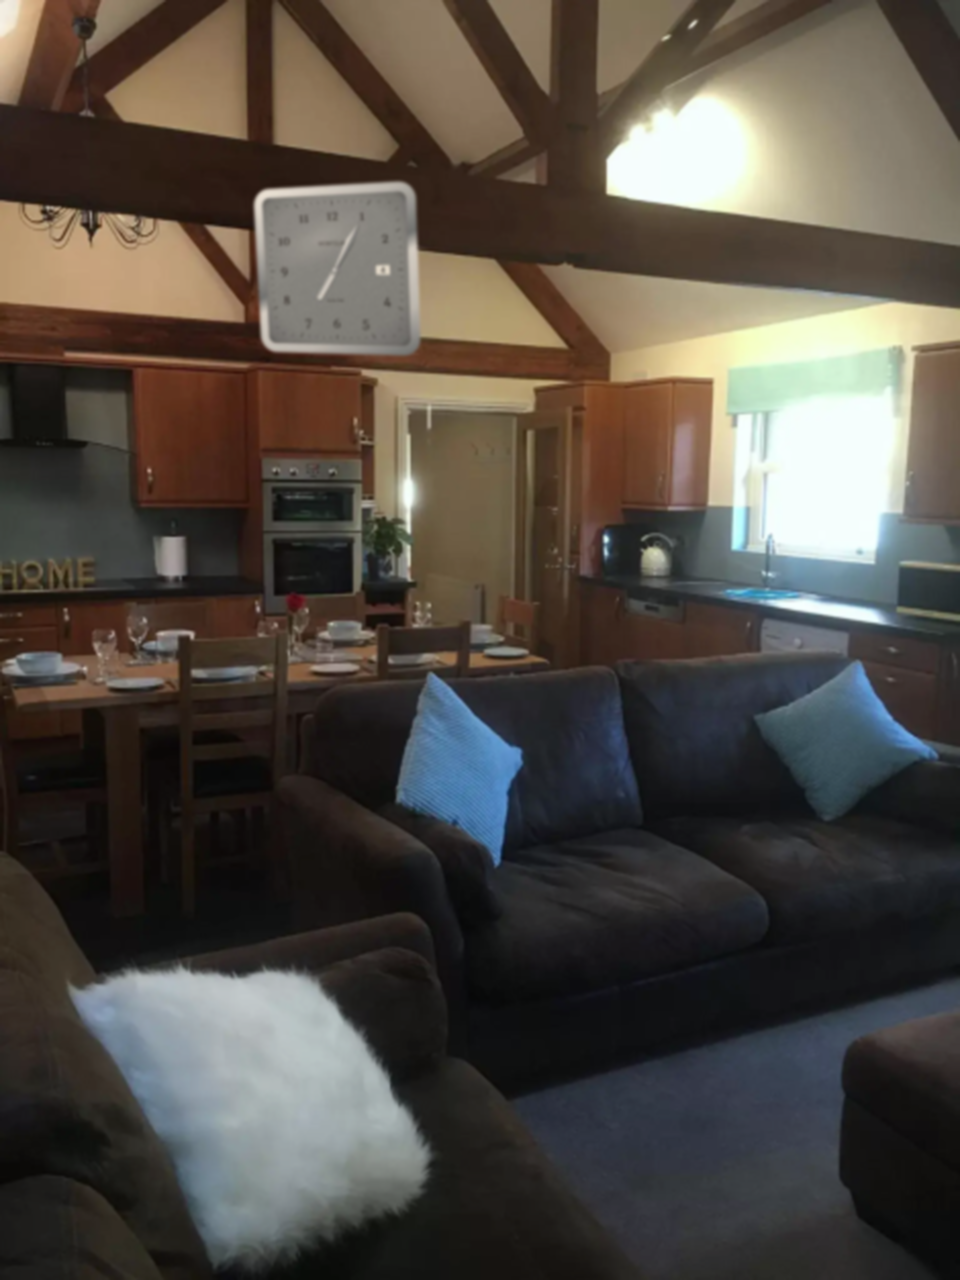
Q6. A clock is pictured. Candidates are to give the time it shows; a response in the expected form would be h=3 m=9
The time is h=7 m=5
